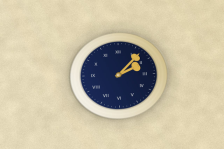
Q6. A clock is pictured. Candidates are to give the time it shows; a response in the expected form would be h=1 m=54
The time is h=2 m=7
